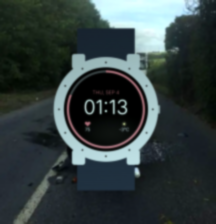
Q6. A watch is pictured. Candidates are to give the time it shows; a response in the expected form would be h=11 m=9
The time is h=1 m=13
